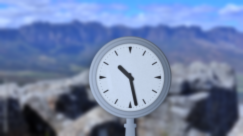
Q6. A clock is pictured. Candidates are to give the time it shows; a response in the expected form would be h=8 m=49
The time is h=10 m=28
